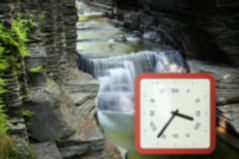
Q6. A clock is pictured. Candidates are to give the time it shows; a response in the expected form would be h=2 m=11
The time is h=3 m=36
